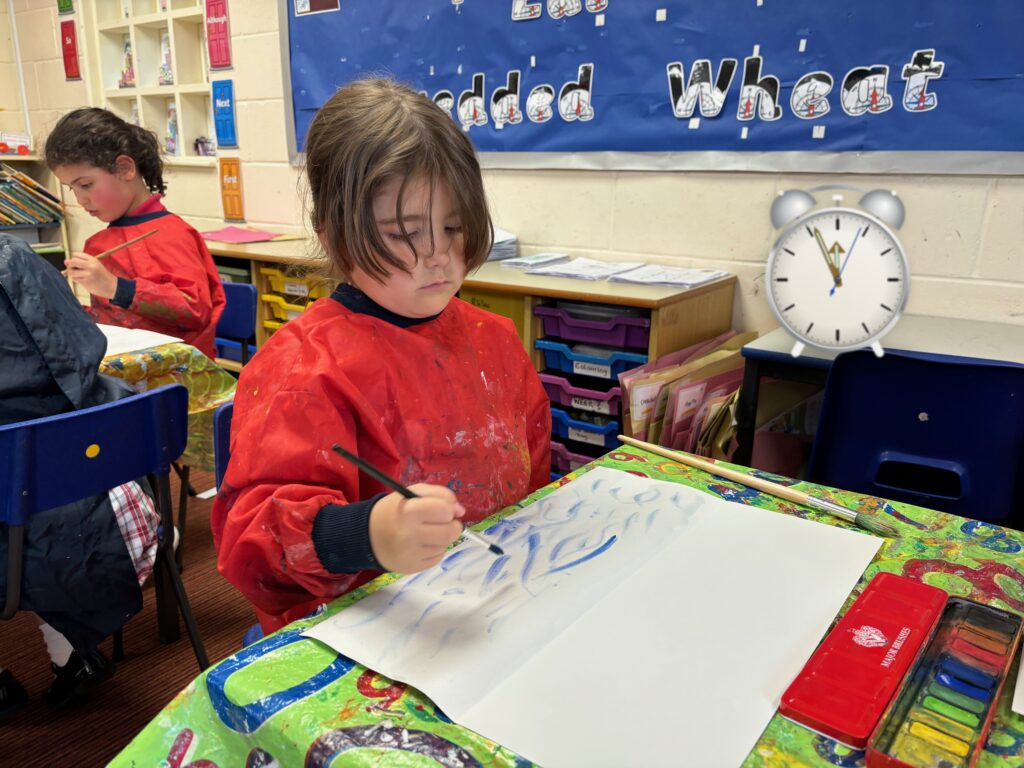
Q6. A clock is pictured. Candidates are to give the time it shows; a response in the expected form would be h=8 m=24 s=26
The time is h=11 m=56 s=4
